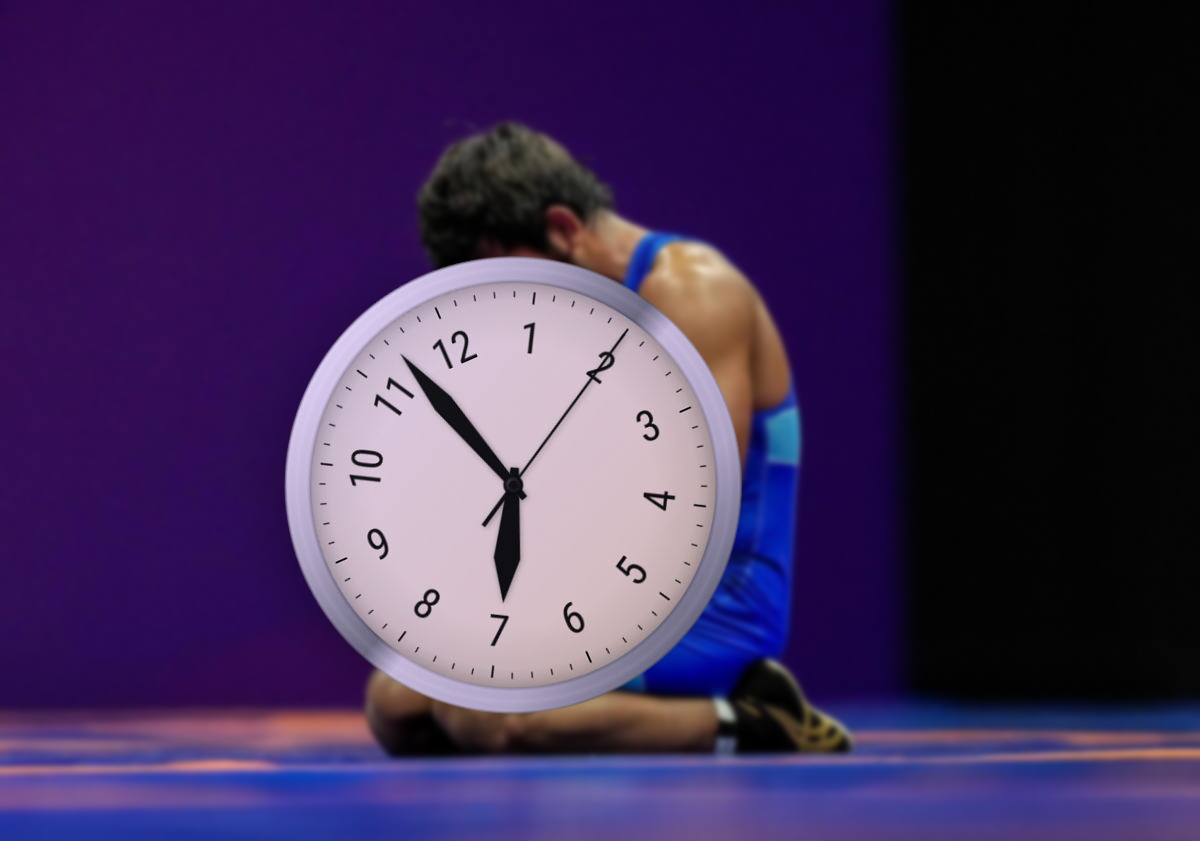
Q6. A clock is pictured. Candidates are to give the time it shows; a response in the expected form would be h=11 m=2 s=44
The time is h=6 m=57 s=10
